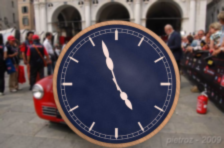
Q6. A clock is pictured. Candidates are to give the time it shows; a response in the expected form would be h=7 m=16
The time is h=4 m=57
